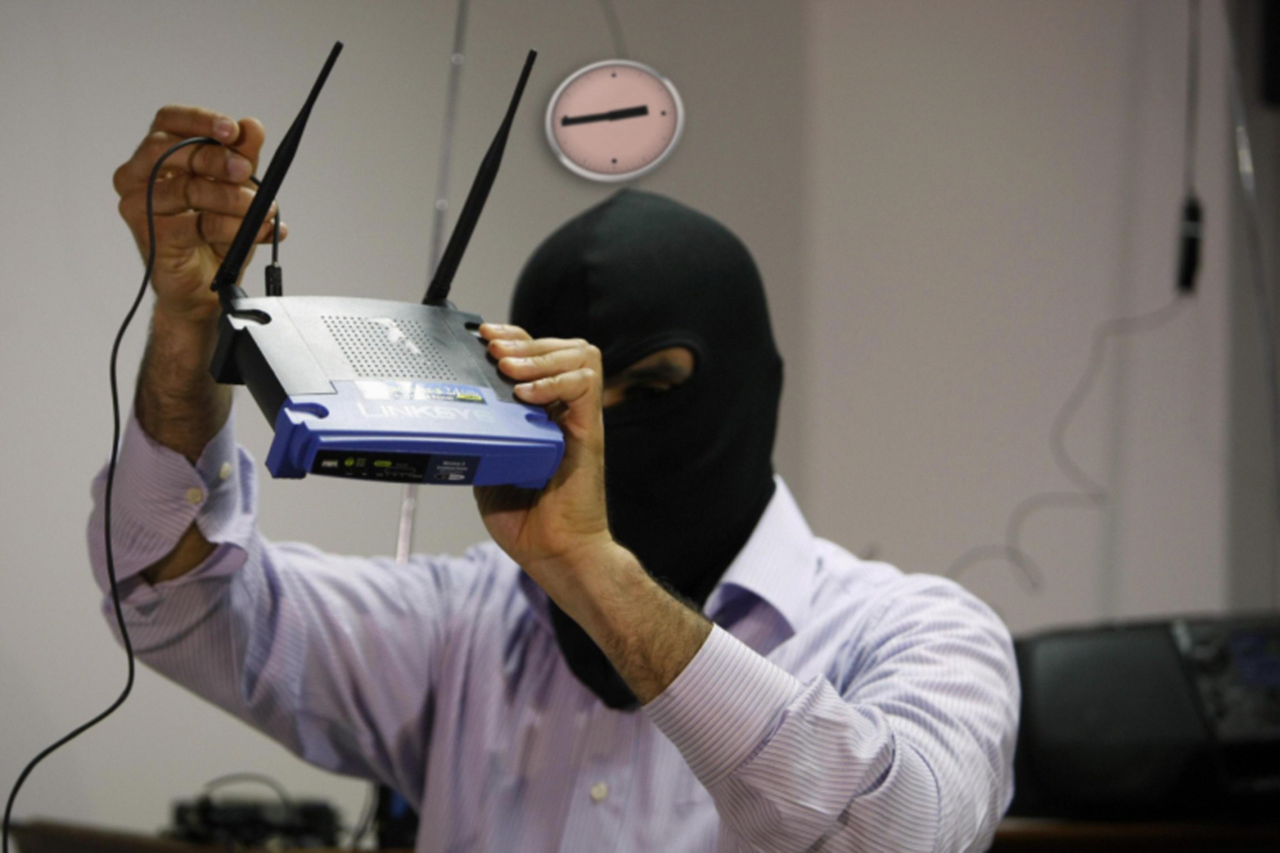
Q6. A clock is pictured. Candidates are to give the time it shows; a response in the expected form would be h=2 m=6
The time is h=2 m=44
